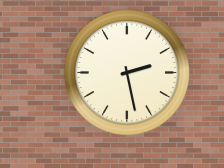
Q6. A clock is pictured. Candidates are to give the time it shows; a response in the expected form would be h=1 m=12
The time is h=2 m=28
